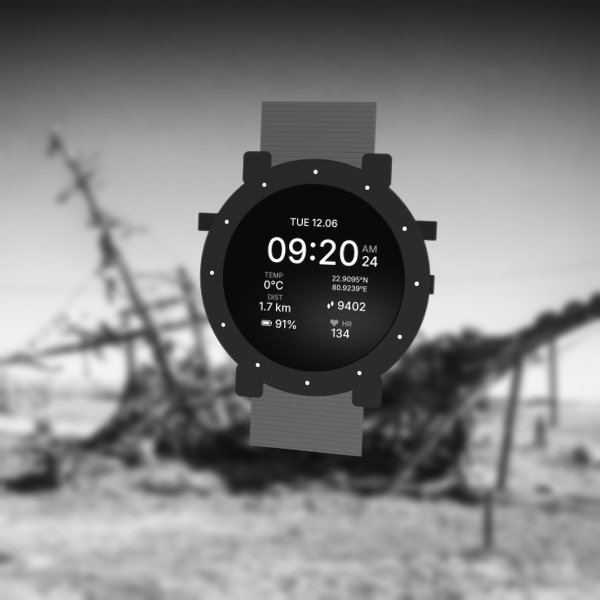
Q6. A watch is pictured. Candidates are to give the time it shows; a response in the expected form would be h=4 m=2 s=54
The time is h=9 m=20 s=24
